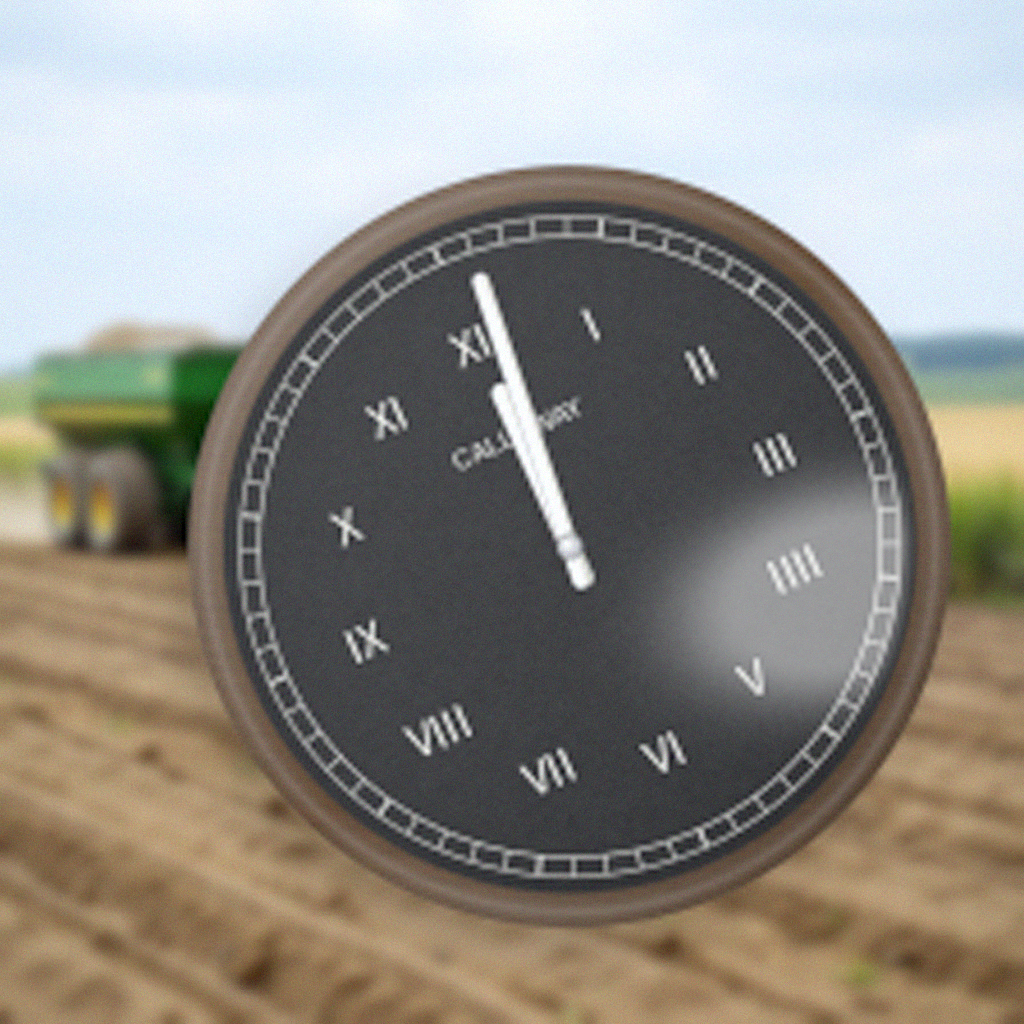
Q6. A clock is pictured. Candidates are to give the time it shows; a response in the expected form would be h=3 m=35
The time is h=12 m=1
